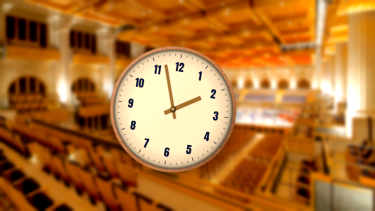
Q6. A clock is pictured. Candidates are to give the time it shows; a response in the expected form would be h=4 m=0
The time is h=1 m=57
